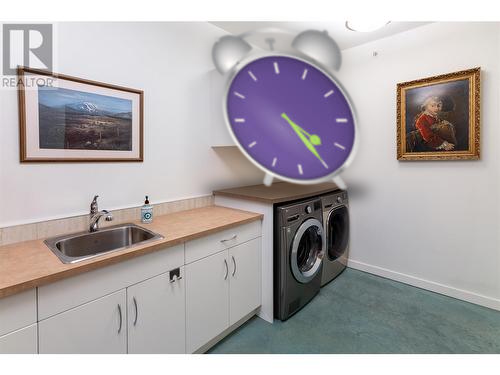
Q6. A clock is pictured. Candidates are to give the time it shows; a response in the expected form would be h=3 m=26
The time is h=4 m=25
